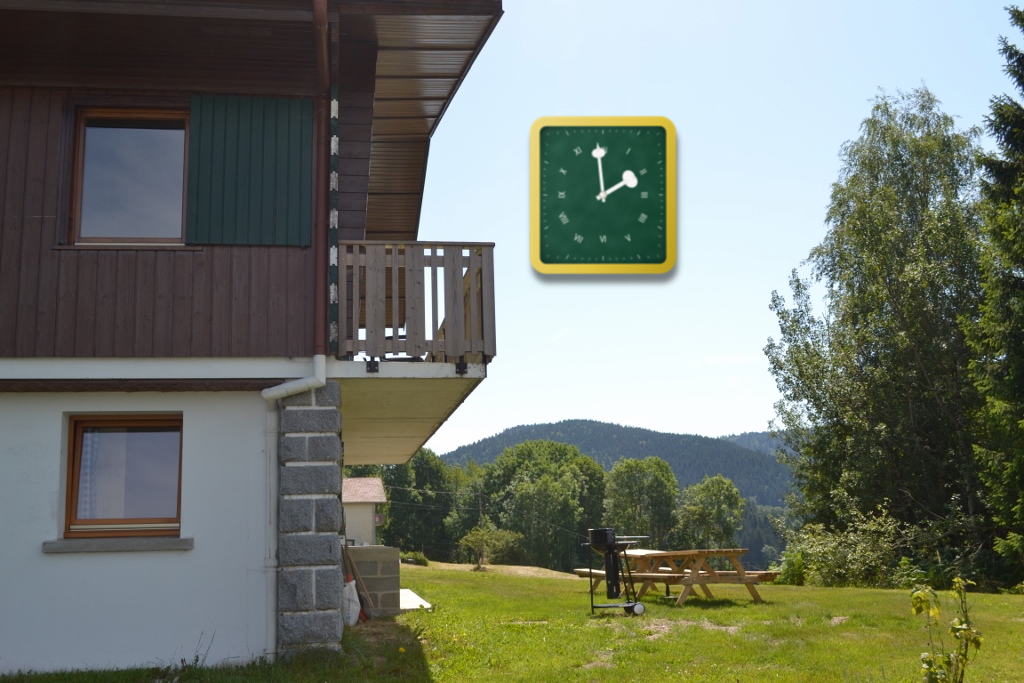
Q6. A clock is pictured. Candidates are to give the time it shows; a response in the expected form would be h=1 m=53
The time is h=1 m=59
